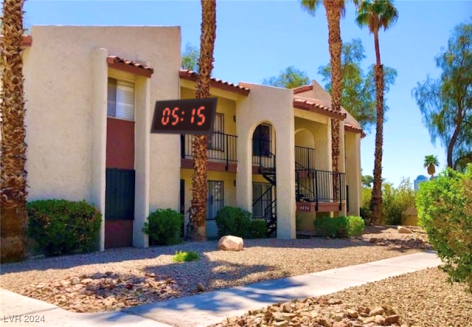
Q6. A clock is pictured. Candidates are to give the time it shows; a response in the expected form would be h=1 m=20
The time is h=5 m=15
